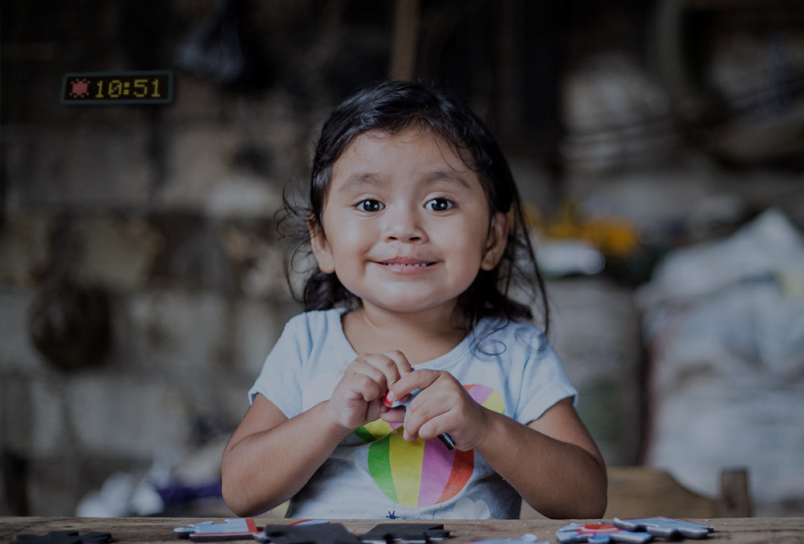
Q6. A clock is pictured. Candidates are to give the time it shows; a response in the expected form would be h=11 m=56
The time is h=10 m=51
